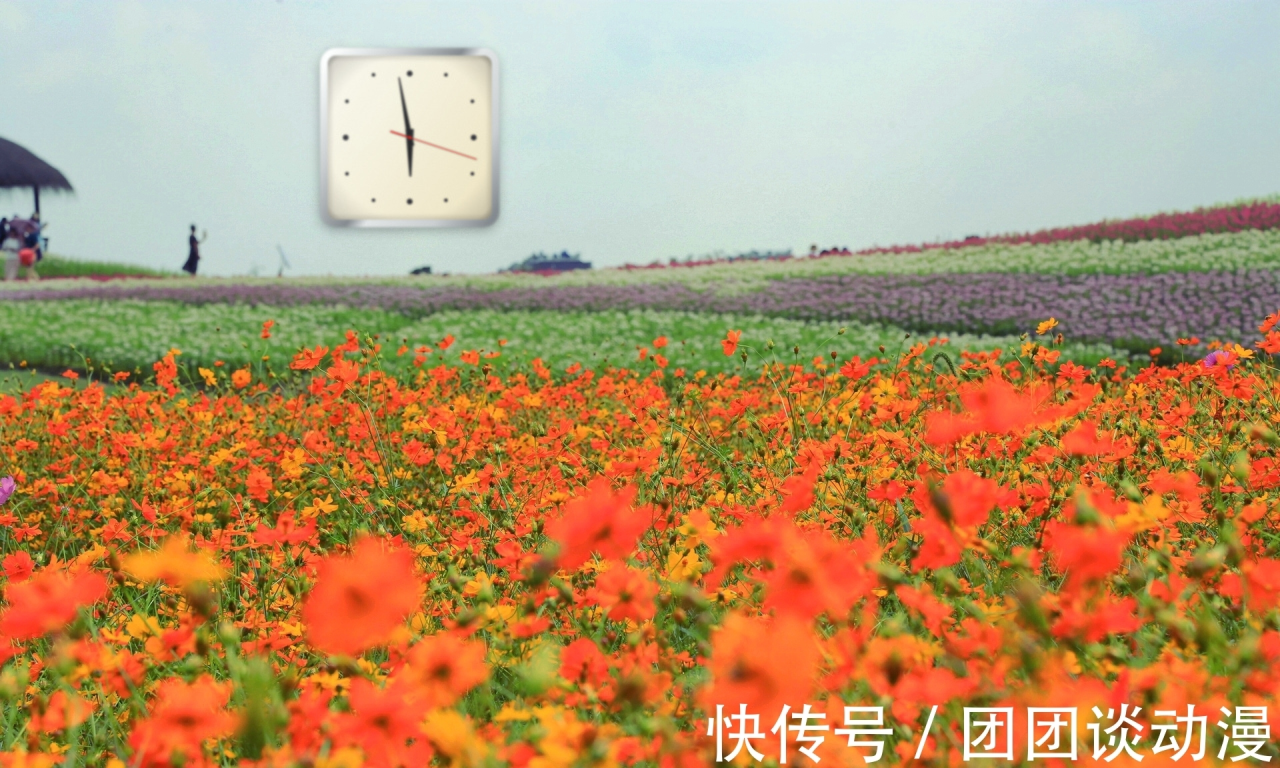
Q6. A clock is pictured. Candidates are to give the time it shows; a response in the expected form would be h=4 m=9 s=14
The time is h=5 m=58 s=18
